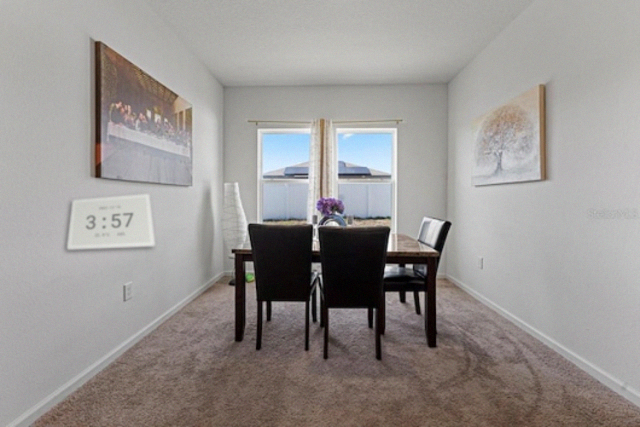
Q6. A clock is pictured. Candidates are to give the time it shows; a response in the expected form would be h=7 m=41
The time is h=3 m=57
